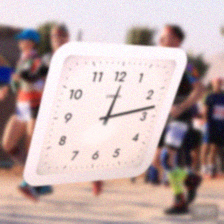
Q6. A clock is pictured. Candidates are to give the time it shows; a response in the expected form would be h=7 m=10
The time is h=12 m=13
